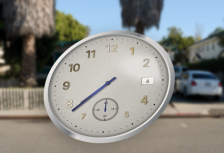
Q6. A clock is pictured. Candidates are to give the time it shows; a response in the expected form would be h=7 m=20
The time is h=7 m=38
